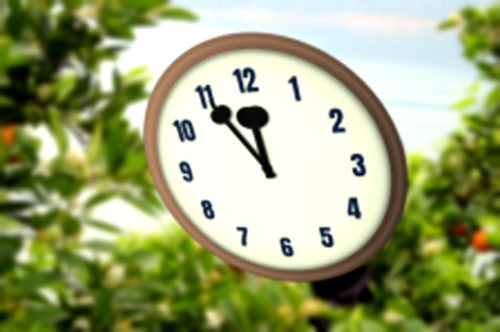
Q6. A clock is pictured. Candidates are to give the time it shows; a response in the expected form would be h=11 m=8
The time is h=11 m=55
